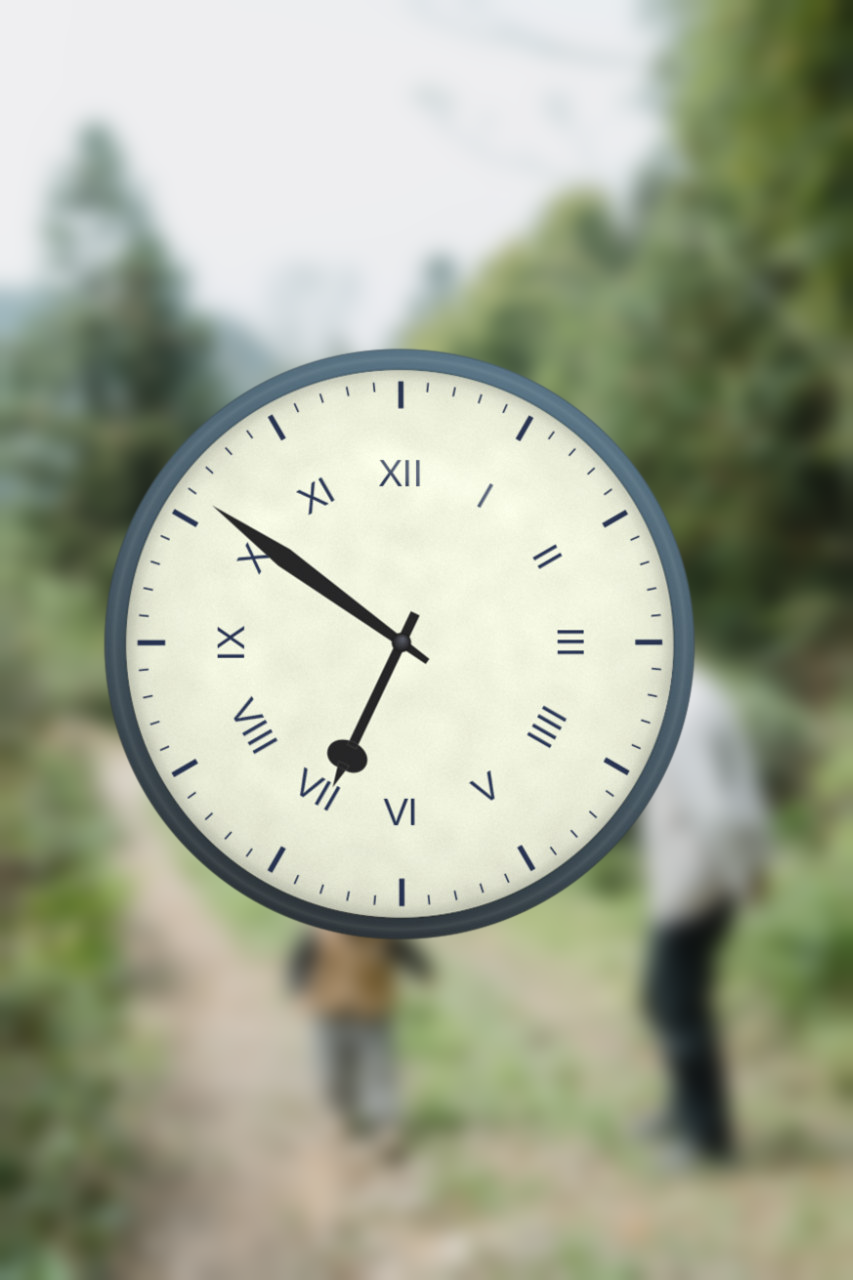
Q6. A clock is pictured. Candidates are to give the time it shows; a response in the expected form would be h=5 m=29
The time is h=6 m=51
